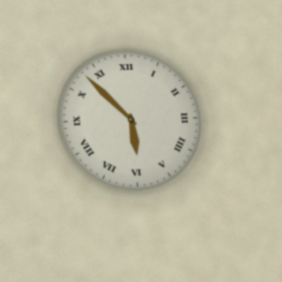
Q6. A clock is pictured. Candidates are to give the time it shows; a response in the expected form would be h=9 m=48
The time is h=5 m=53
